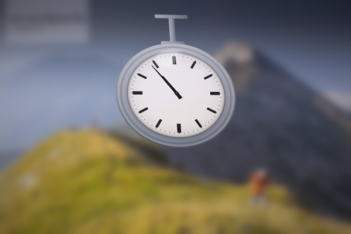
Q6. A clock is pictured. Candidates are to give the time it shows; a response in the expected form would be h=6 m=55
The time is h=10 m=54
